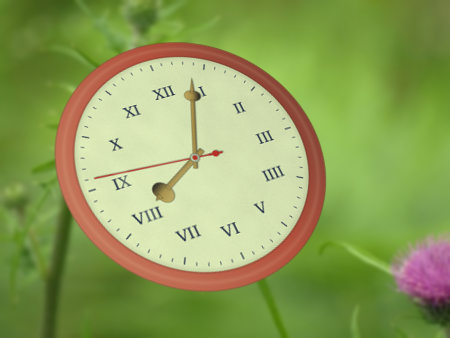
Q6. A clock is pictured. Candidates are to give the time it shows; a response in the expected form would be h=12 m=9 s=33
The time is h=8 m=3 s=46
